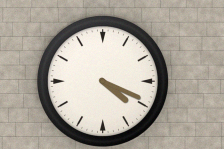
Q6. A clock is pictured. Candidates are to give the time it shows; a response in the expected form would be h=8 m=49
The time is h=4 m=19
